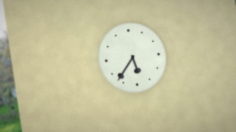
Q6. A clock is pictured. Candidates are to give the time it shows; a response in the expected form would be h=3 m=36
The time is h=5 m=37
